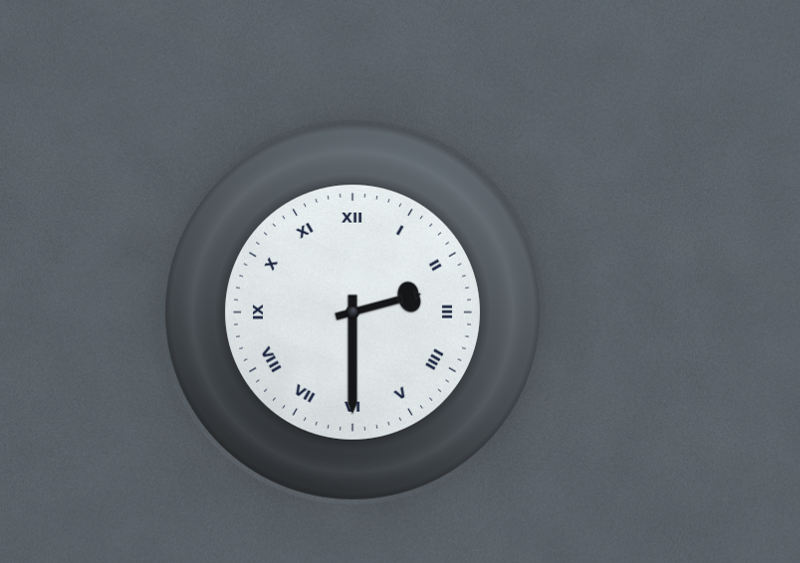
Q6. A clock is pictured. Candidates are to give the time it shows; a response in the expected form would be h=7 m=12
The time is h=2 m=30
